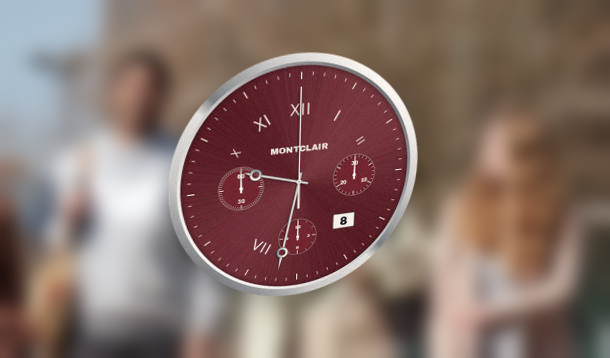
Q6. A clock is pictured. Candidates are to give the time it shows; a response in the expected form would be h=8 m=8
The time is h=9 m=32
